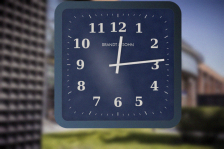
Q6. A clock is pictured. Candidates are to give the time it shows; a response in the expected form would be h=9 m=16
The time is h=12 m=14
